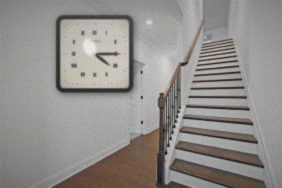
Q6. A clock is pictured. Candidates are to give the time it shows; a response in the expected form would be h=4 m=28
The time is h=4 m=15
